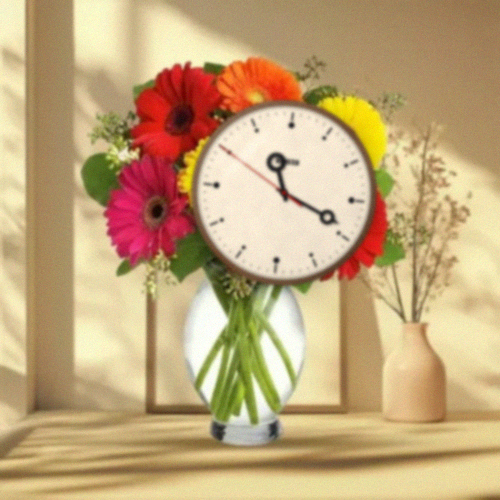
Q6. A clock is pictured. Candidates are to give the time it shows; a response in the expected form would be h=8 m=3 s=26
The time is h=11 m=18 s=50
